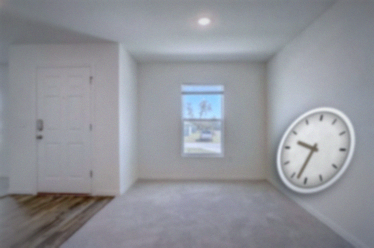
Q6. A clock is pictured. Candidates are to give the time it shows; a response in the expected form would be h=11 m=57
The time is h=9 m=33
